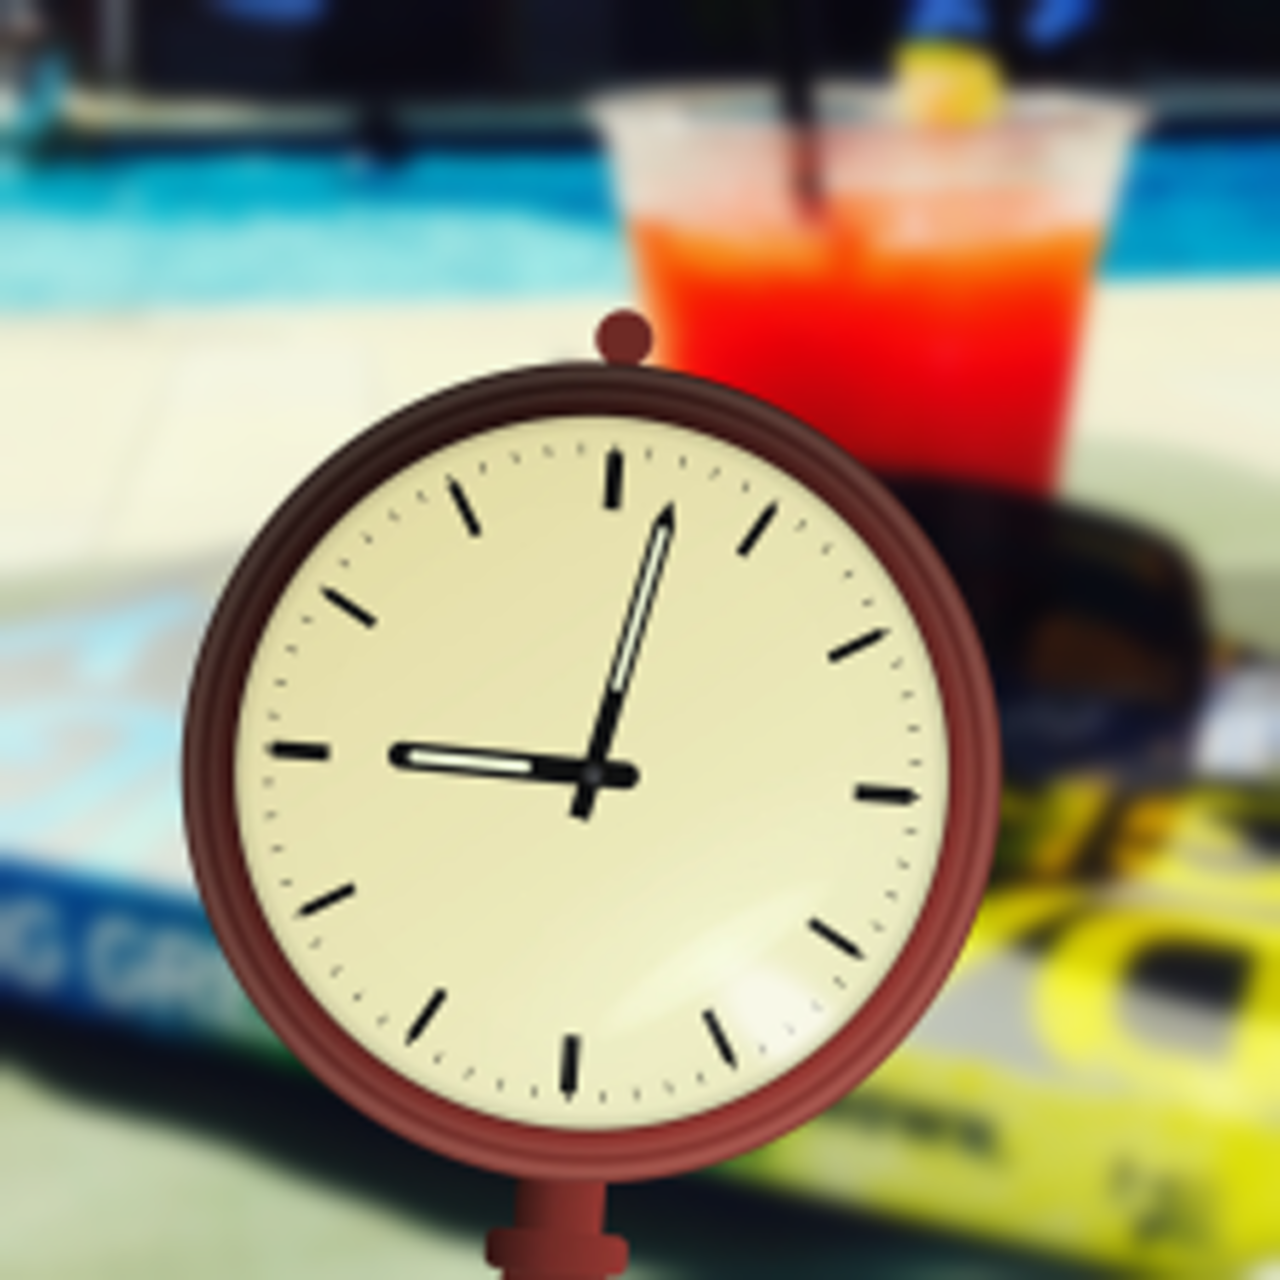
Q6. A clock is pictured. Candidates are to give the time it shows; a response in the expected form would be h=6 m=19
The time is h=9 m=2
